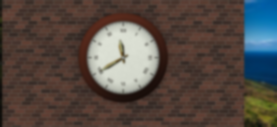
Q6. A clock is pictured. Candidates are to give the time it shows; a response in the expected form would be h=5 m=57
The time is h=11 m=40
